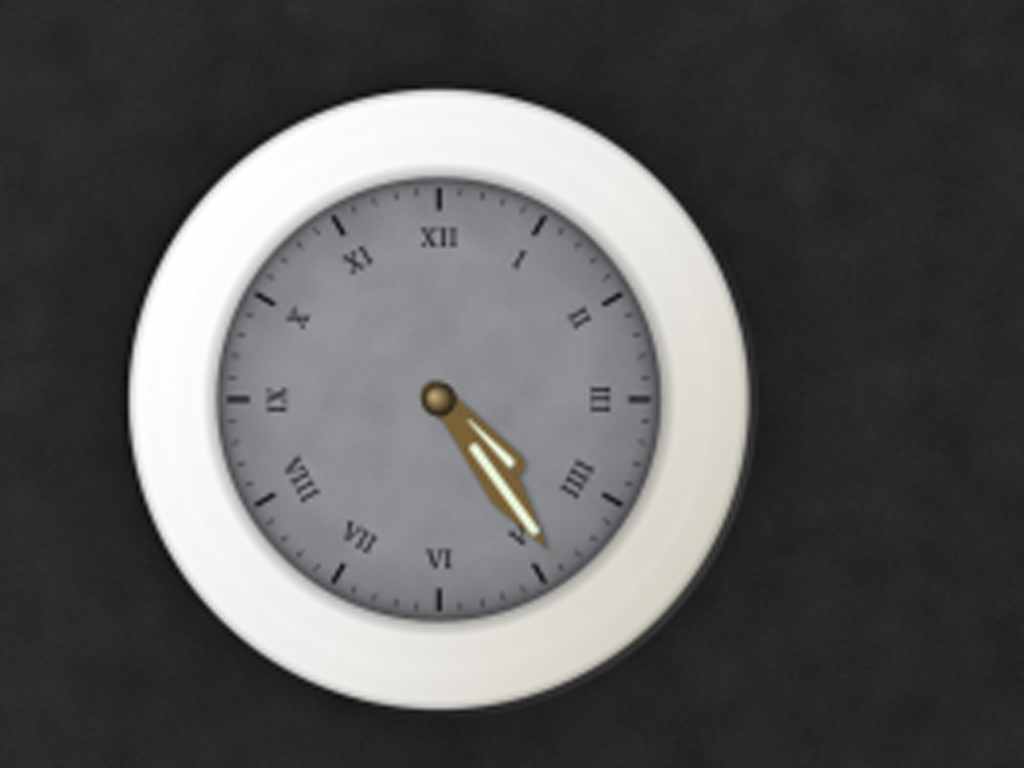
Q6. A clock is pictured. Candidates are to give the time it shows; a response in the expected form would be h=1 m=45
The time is h=4 m=24
